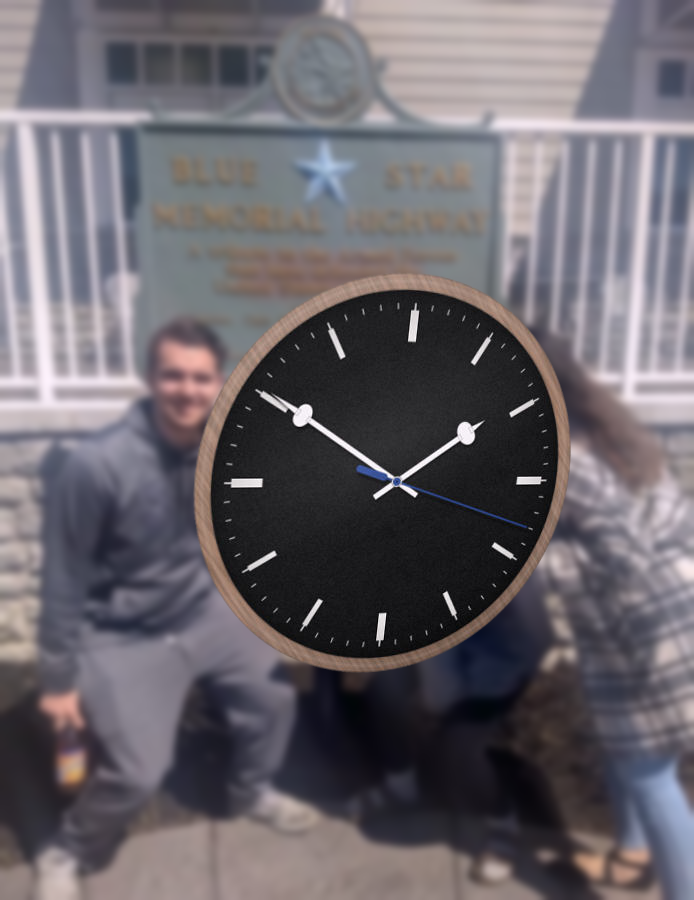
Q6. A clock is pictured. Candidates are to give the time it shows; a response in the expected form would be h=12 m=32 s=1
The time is h=1 m=50 s=18
